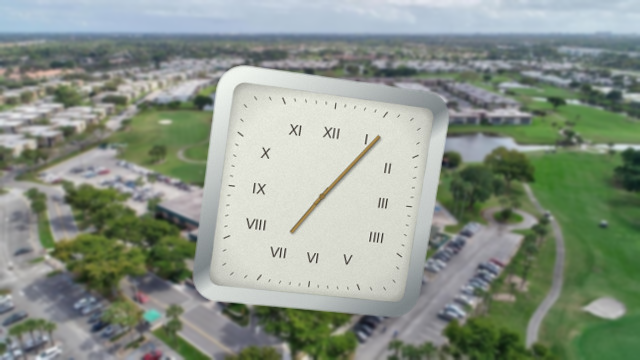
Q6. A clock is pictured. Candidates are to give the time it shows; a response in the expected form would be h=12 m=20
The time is h=7 m=6
